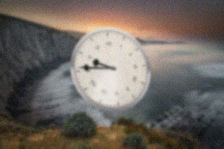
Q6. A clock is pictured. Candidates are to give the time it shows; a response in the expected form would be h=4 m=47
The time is h=9 m=46
